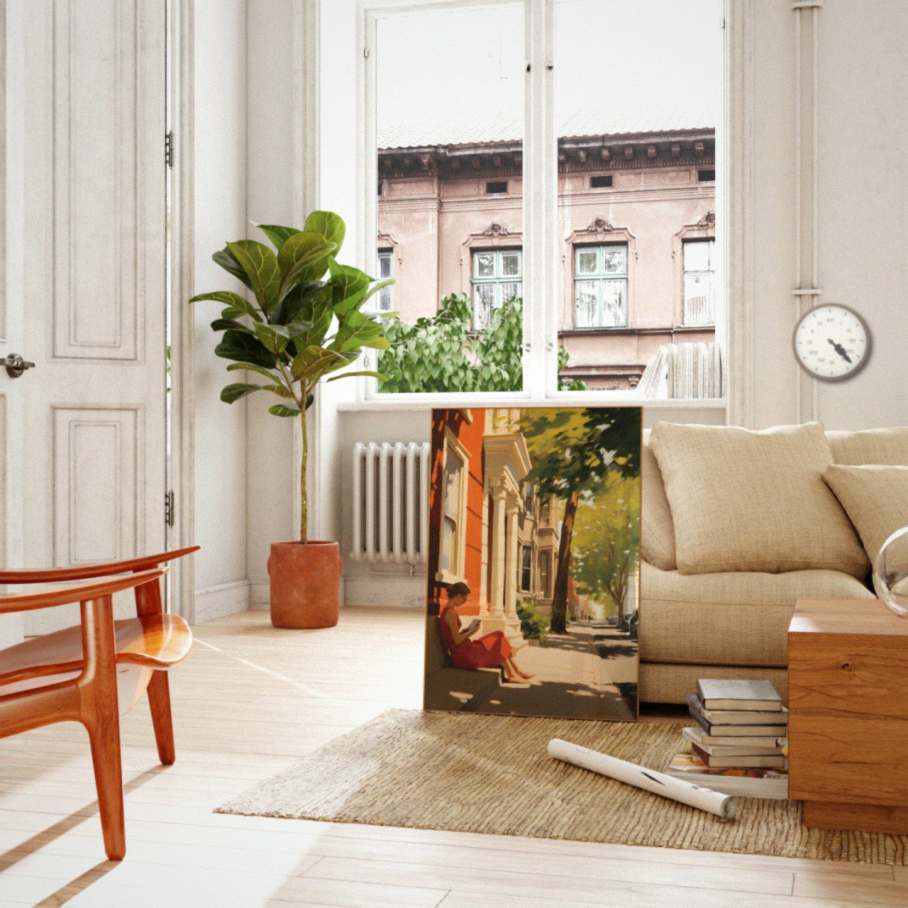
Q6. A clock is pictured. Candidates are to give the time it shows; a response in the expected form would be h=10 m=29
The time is h=4 m=23
